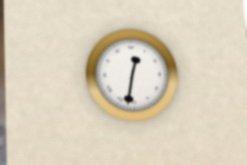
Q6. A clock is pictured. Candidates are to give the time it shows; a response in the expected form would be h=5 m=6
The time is h=12 m=32
